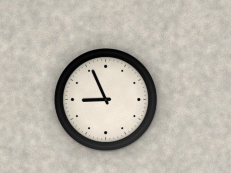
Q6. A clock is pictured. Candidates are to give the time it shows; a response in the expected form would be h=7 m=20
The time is h=8 m=56
